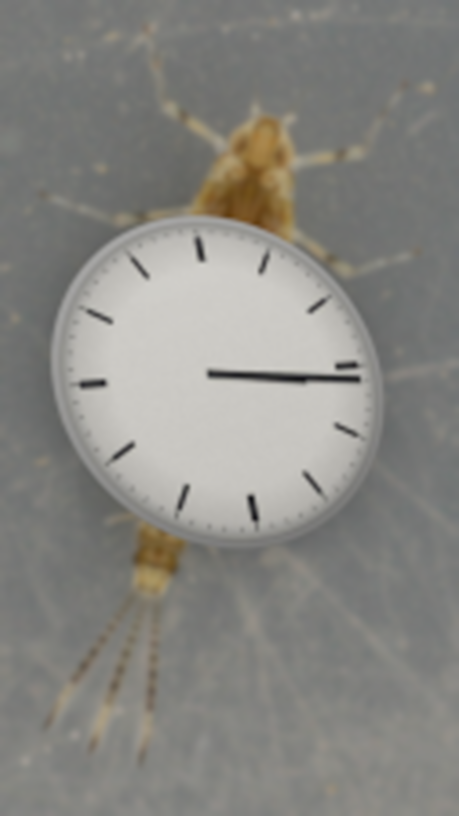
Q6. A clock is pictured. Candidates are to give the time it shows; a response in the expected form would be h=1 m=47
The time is h=3 m=16
